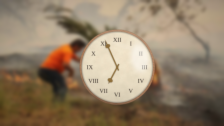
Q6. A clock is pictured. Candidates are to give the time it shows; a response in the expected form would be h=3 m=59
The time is h=6 m=56
